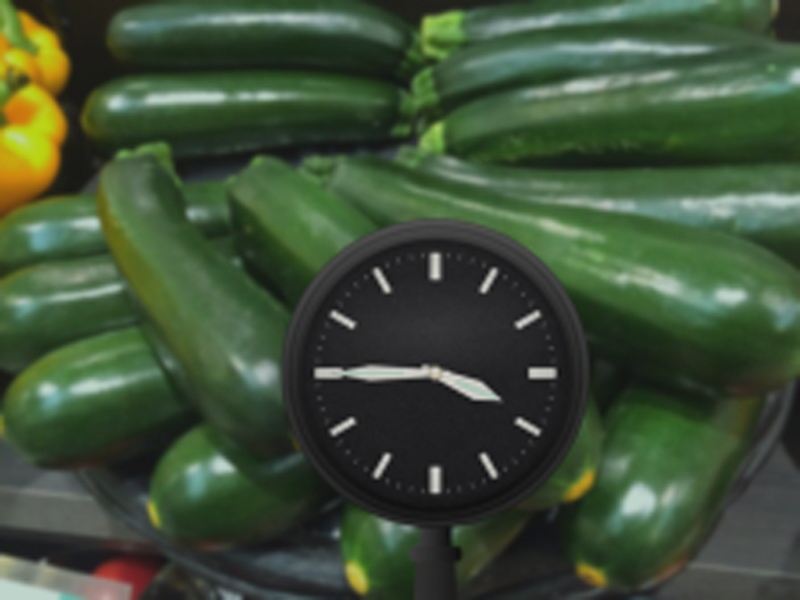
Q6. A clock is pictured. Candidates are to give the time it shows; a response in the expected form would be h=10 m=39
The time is h=3 m=45
